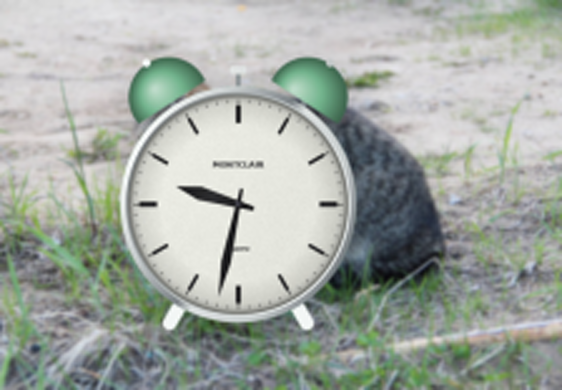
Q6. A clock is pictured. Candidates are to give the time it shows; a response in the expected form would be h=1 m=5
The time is h=9 m=32
